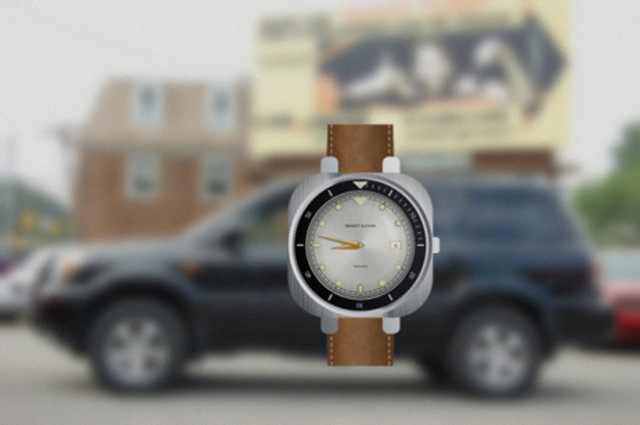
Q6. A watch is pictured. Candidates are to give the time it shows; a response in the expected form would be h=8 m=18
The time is h=8 m=47
